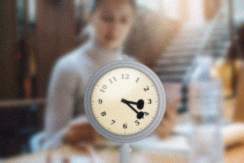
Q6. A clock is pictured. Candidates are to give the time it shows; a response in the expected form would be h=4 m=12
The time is h=3 m=22
